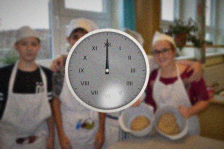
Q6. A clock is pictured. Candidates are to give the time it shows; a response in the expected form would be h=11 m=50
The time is h=12 m=0
